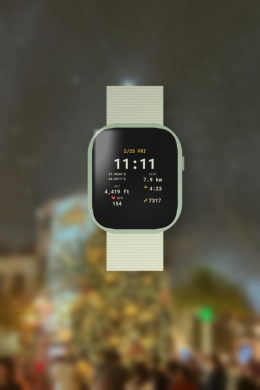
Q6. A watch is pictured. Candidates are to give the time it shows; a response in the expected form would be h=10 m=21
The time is h=11 m=11
